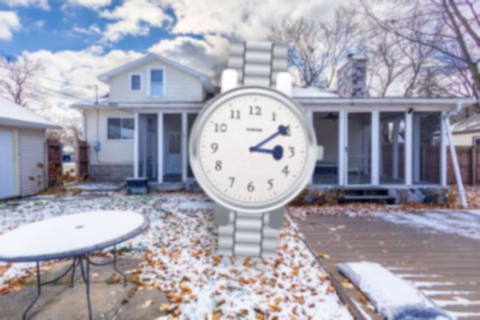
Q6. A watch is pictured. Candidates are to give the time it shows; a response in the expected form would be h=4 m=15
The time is h=3 m=9
